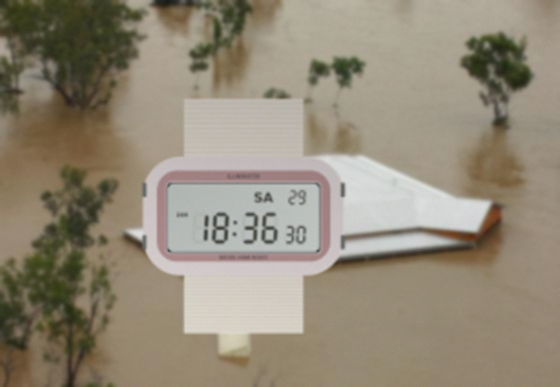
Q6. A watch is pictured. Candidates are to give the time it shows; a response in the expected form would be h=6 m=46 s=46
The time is h=18 m=36 s=30
